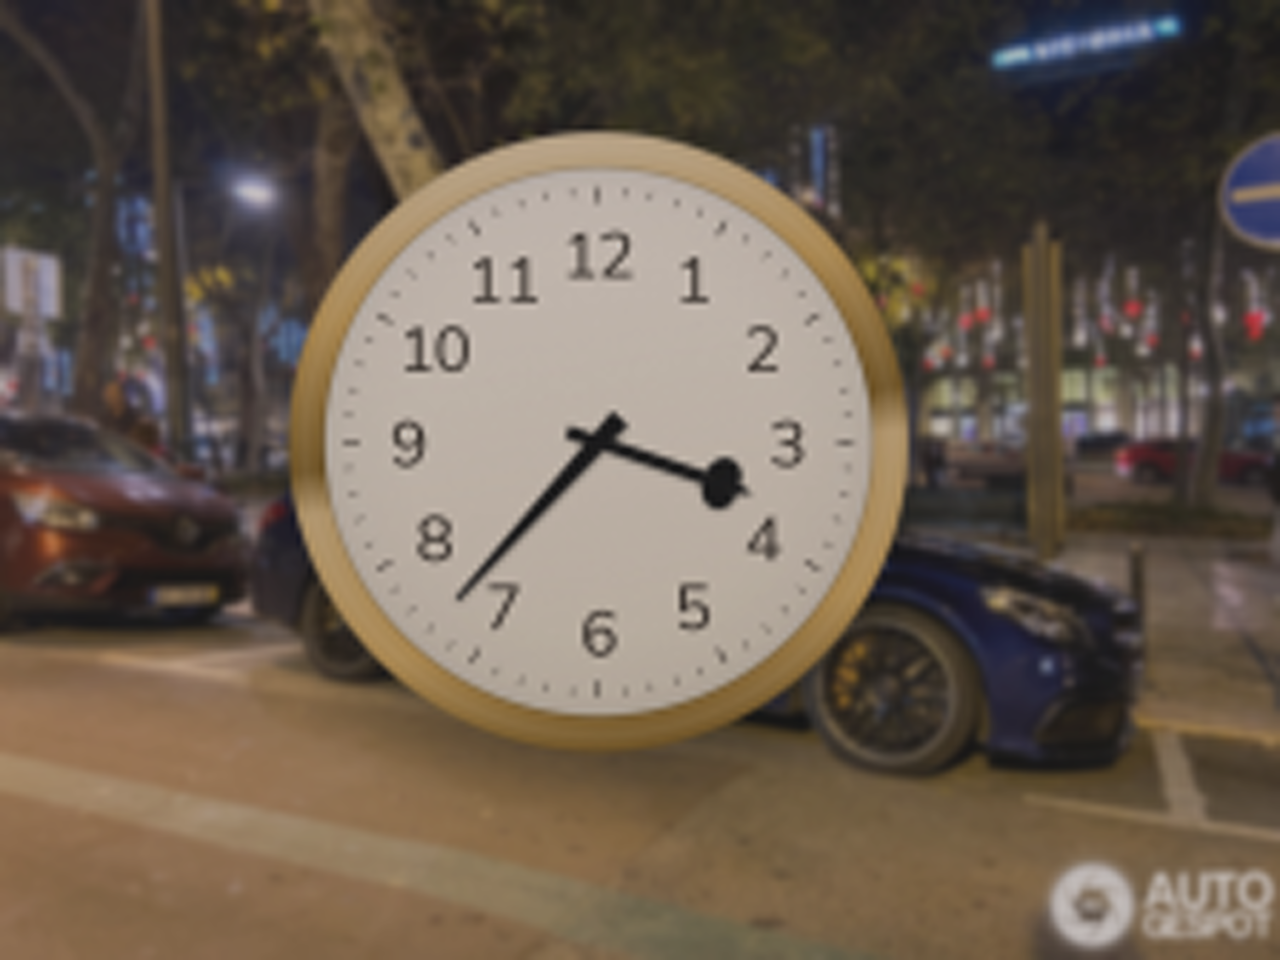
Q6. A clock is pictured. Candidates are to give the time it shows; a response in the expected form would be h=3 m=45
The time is h=3 m=37
